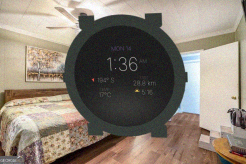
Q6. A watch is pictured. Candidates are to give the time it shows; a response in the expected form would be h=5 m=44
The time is h=1 m=36
